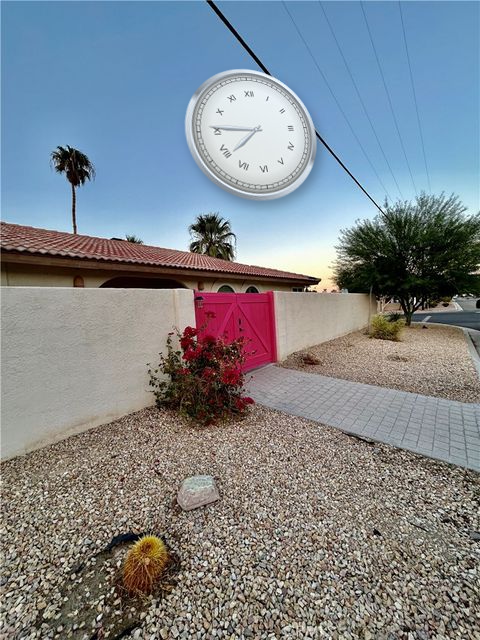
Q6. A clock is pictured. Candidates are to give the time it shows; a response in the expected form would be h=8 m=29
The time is h=7 m=46
